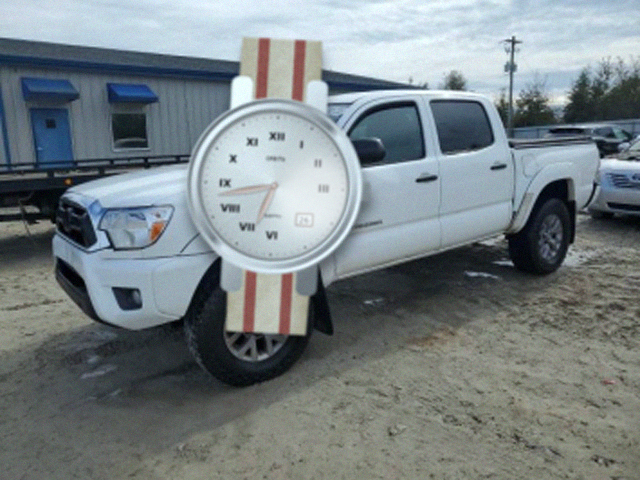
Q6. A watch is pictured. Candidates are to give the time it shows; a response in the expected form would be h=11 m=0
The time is h=6 m=43
